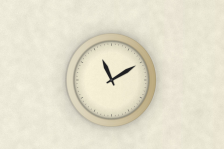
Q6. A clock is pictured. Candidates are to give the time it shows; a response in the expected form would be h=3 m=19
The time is h=11 m=10
